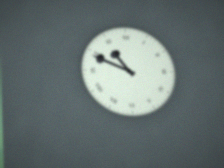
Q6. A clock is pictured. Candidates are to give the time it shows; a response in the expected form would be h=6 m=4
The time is h=10 m=49
